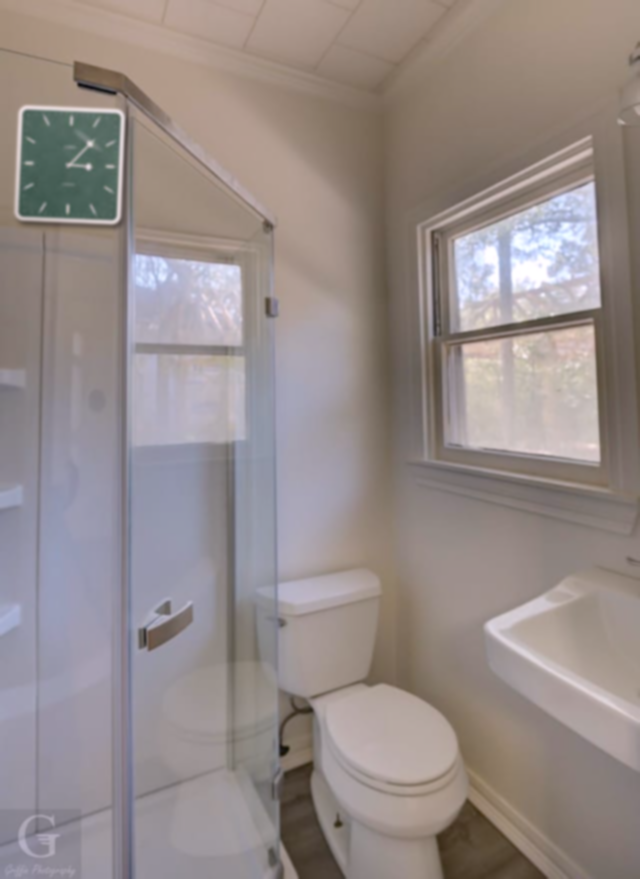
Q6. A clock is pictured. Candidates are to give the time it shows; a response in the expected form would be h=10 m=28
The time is h=3 m=7
